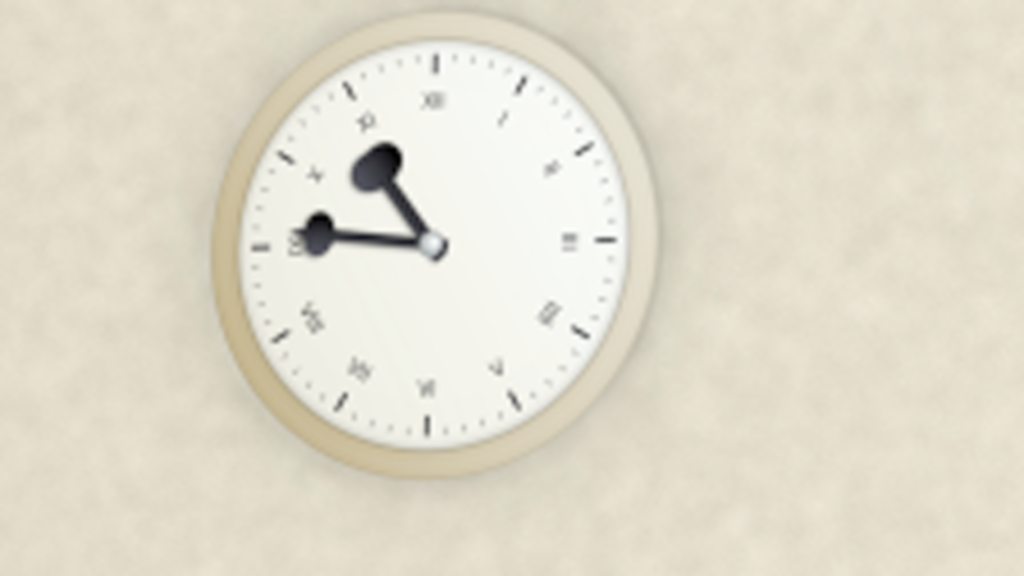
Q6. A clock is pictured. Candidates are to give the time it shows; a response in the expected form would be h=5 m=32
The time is h=10 m=46
